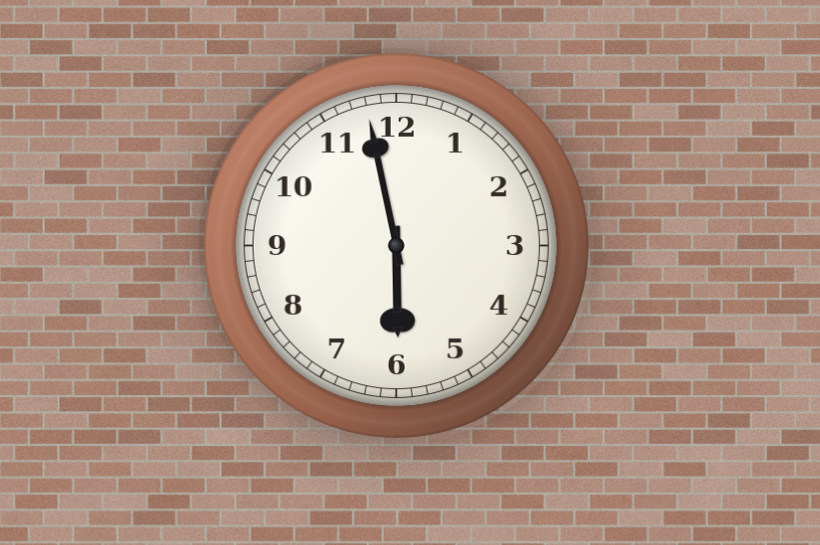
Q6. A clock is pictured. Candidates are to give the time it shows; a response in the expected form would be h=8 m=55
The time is h=5 m=58
